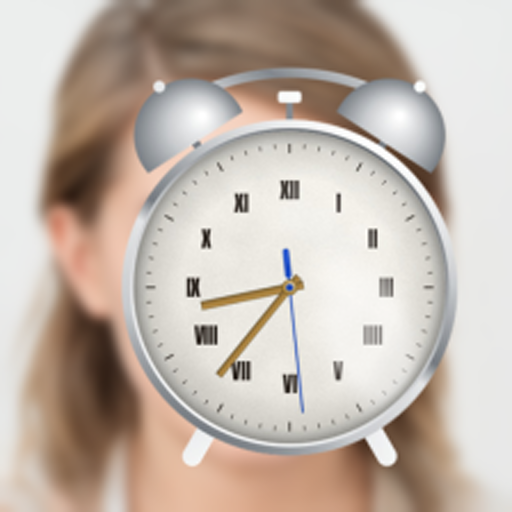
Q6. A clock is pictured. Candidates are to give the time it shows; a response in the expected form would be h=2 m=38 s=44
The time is h=8 m=36 s=29
